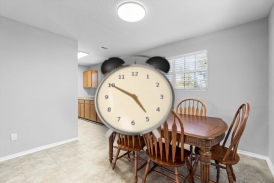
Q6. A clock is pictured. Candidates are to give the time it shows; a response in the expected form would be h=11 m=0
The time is h=4 m=50
